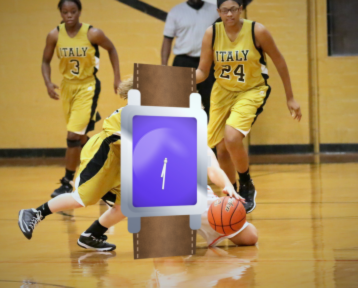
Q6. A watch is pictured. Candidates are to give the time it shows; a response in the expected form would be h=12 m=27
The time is h=6 m=31
